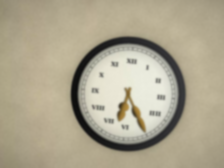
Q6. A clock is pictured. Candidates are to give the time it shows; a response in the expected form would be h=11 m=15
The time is h=6 m=25
